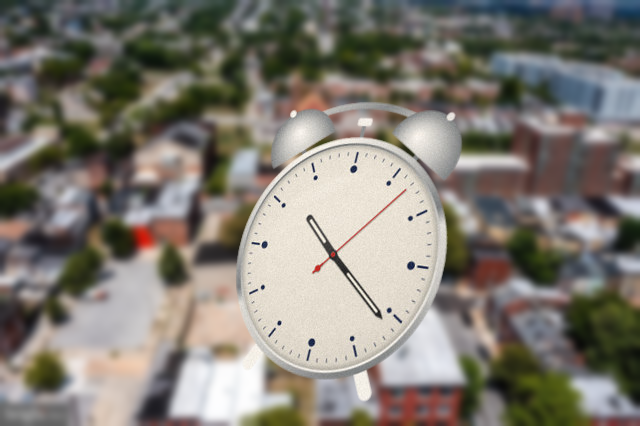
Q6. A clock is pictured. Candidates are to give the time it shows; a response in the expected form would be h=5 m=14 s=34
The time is h=10 m=21 s=7
